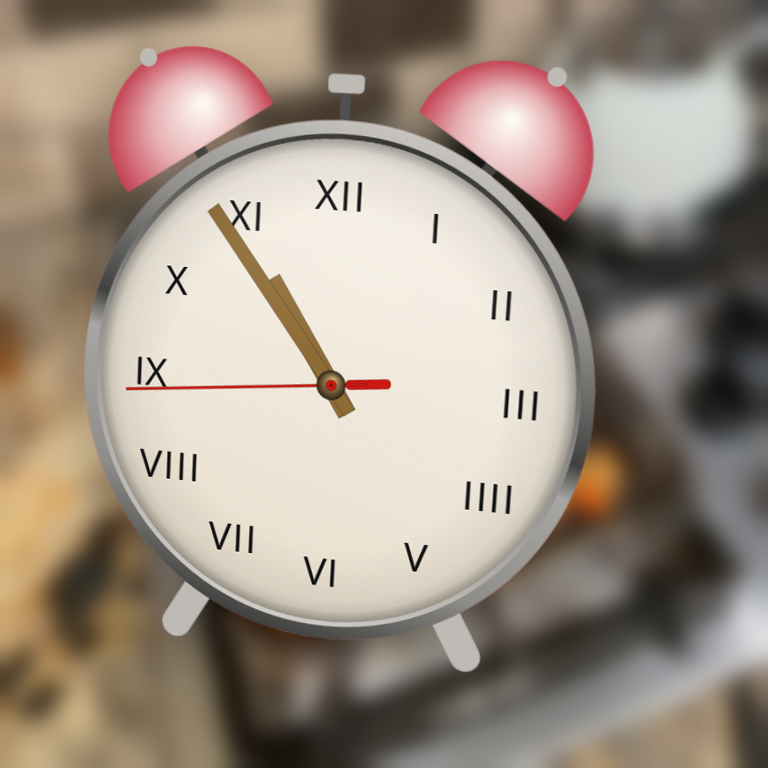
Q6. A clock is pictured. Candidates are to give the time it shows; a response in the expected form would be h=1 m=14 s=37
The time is h=10 m=53 s=44
